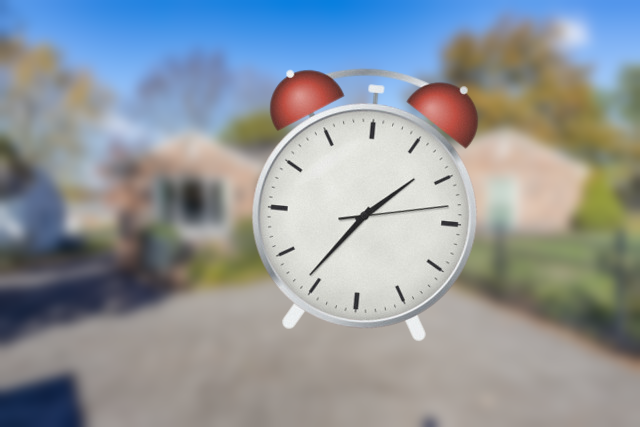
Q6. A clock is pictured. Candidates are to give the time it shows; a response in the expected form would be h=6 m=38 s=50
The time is h=1 m=36 s=13
